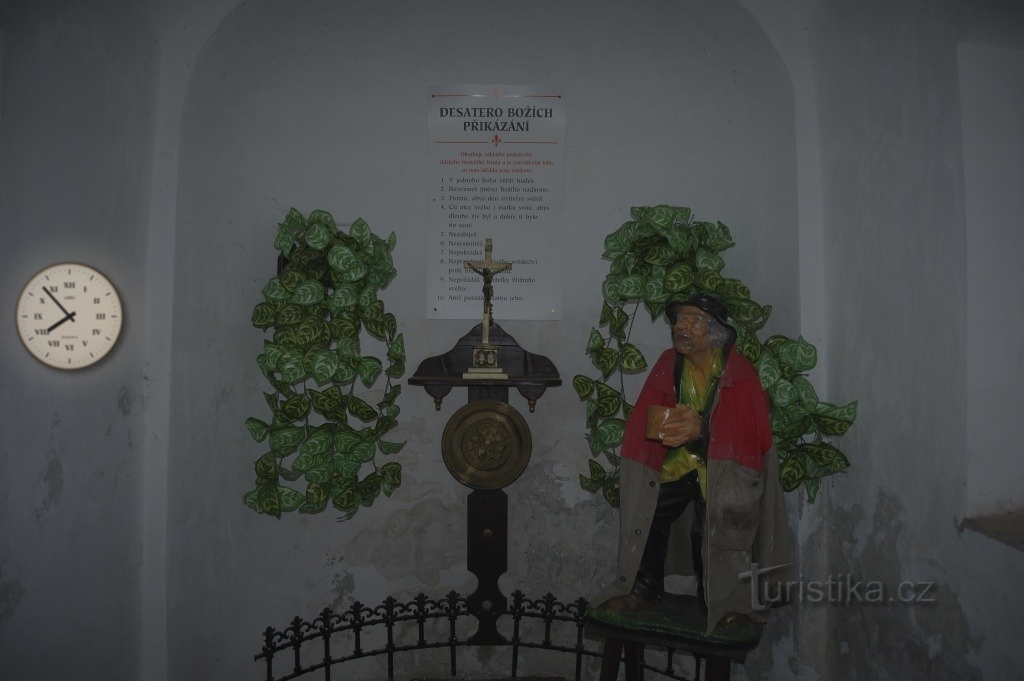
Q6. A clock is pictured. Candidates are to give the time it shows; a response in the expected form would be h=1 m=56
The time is h=7 m=53
